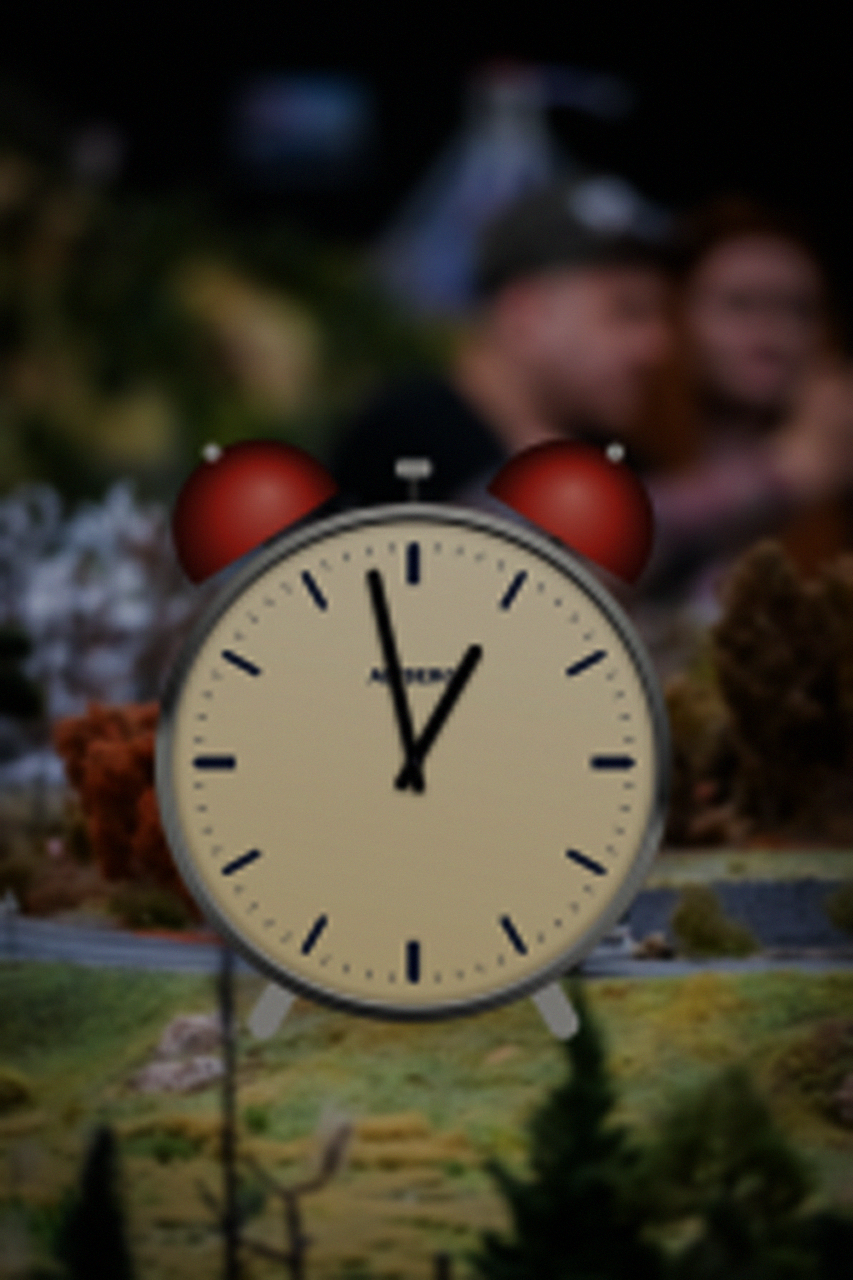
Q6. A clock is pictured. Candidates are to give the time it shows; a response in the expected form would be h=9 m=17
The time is h=12 m=58
